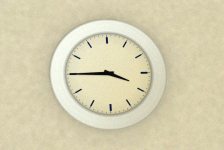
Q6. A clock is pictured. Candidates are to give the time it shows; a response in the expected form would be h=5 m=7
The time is h=3 m=45
